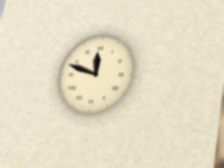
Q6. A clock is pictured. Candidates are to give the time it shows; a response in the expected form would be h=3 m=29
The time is h=11 m=48
